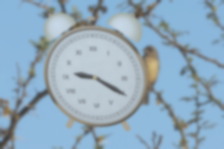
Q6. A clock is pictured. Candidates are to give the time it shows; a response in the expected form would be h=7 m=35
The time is h=9 m=20
